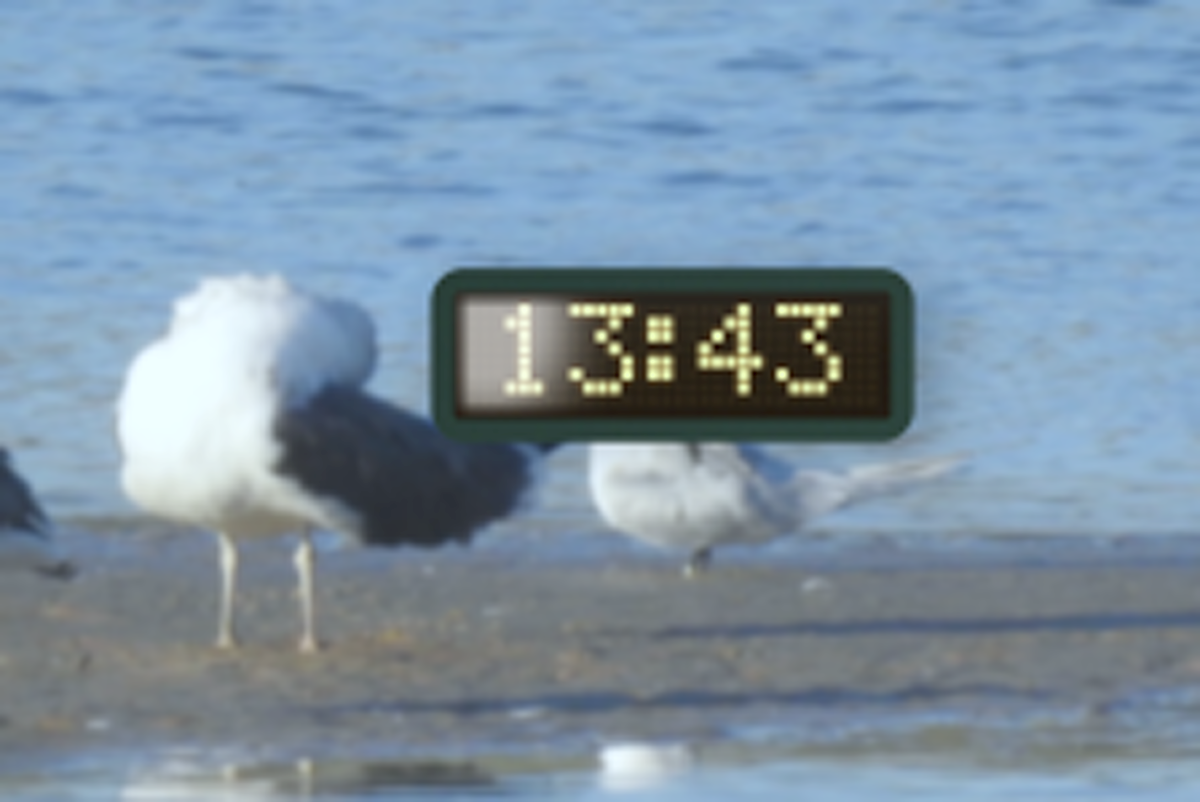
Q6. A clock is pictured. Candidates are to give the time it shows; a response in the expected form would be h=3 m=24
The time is h=13 m=43
